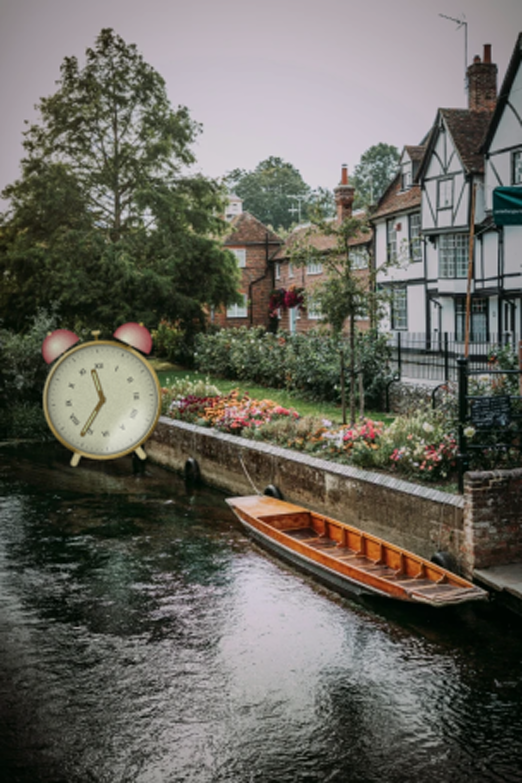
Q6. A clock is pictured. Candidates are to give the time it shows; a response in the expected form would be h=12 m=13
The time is h=11 m=36
